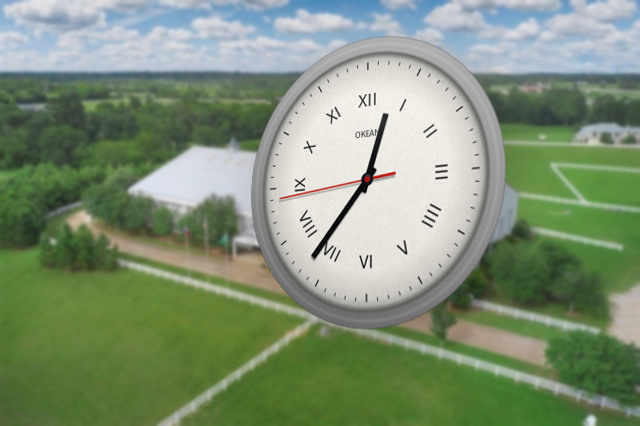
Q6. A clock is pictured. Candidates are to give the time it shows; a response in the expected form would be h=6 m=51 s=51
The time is h=12 m=36 s=44
